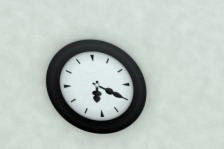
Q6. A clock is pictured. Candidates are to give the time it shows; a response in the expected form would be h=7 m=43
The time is h=6 m=20
